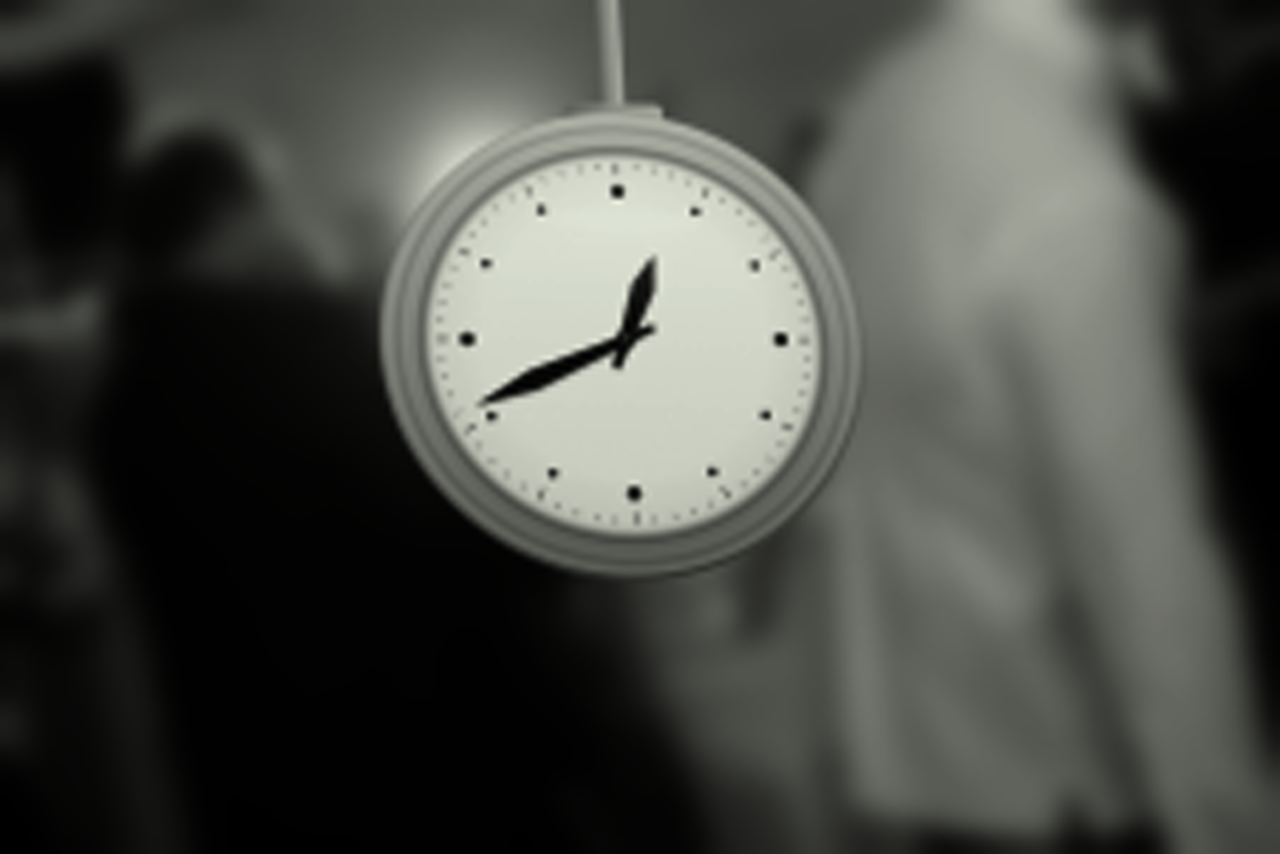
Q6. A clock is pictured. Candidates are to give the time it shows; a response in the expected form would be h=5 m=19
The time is h=12 m=41
